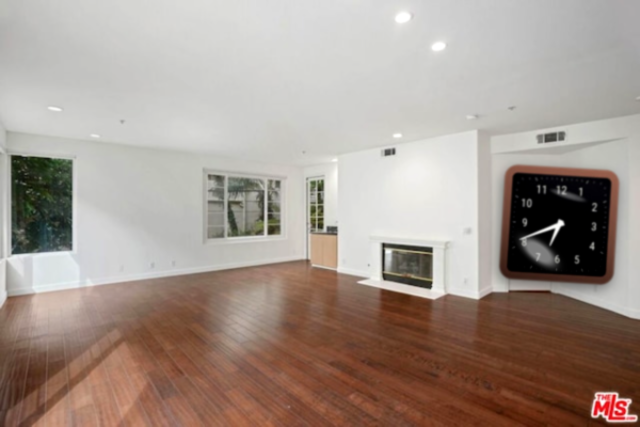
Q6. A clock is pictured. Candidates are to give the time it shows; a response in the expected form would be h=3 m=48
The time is h=6 m=41
